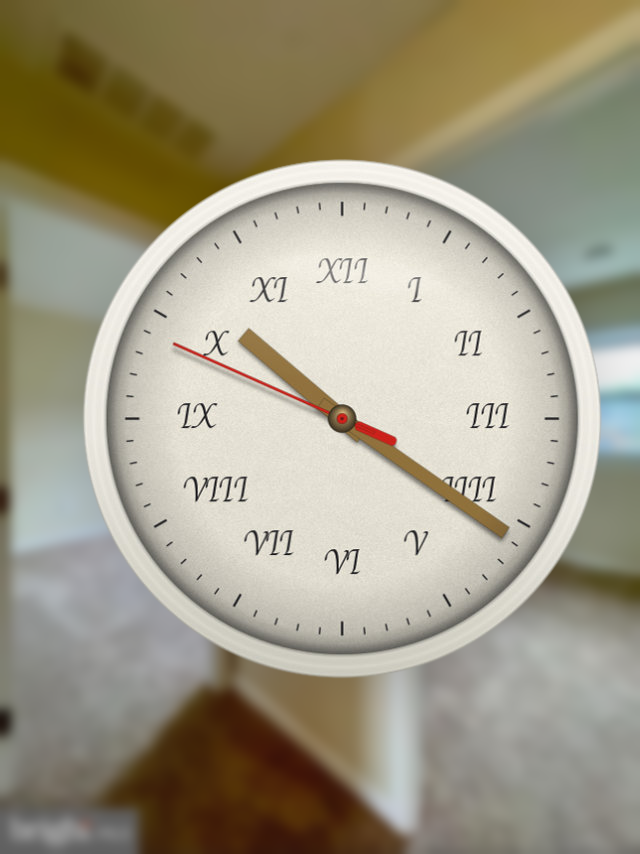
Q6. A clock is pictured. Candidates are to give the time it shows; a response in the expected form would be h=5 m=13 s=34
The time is h=10 m=20 s=49
